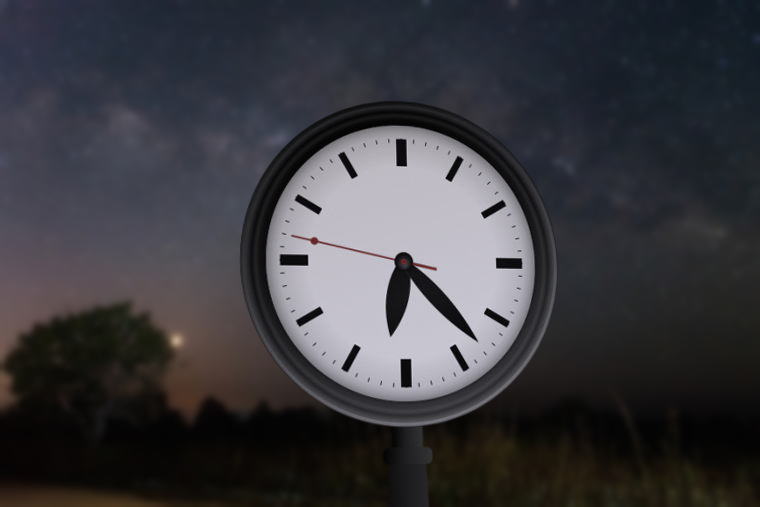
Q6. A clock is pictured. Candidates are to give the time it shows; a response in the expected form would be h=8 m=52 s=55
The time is h=6 m=22 s=47
